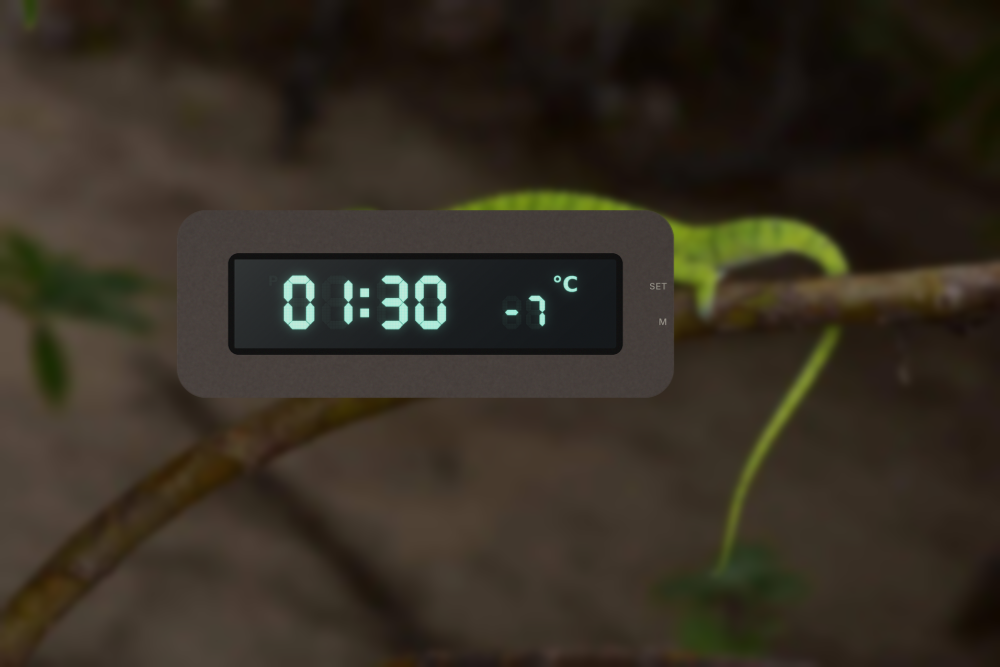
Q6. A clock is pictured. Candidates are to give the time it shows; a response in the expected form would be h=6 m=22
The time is h=1 m=30
